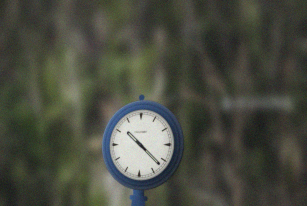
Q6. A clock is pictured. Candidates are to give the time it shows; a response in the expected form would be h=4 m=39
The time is h=10 m=22
